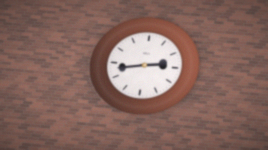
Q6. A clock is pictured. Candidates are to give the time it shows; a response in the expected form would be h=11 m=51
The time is h=2 m=43
